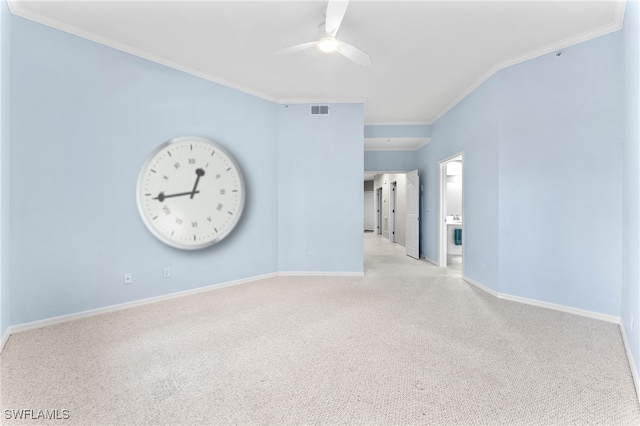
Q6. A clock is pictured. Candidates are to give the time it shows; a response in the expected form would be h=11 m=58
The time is h=12 m=44
